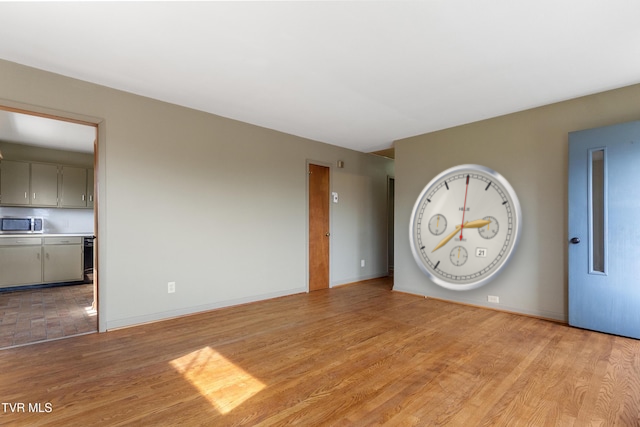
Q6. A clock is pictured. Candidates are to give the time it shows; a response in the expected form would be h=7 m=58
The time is h=2 m=38
